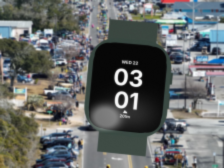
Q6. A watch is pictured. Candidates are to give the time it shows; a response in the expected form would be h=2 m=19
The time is h=3 m=1
